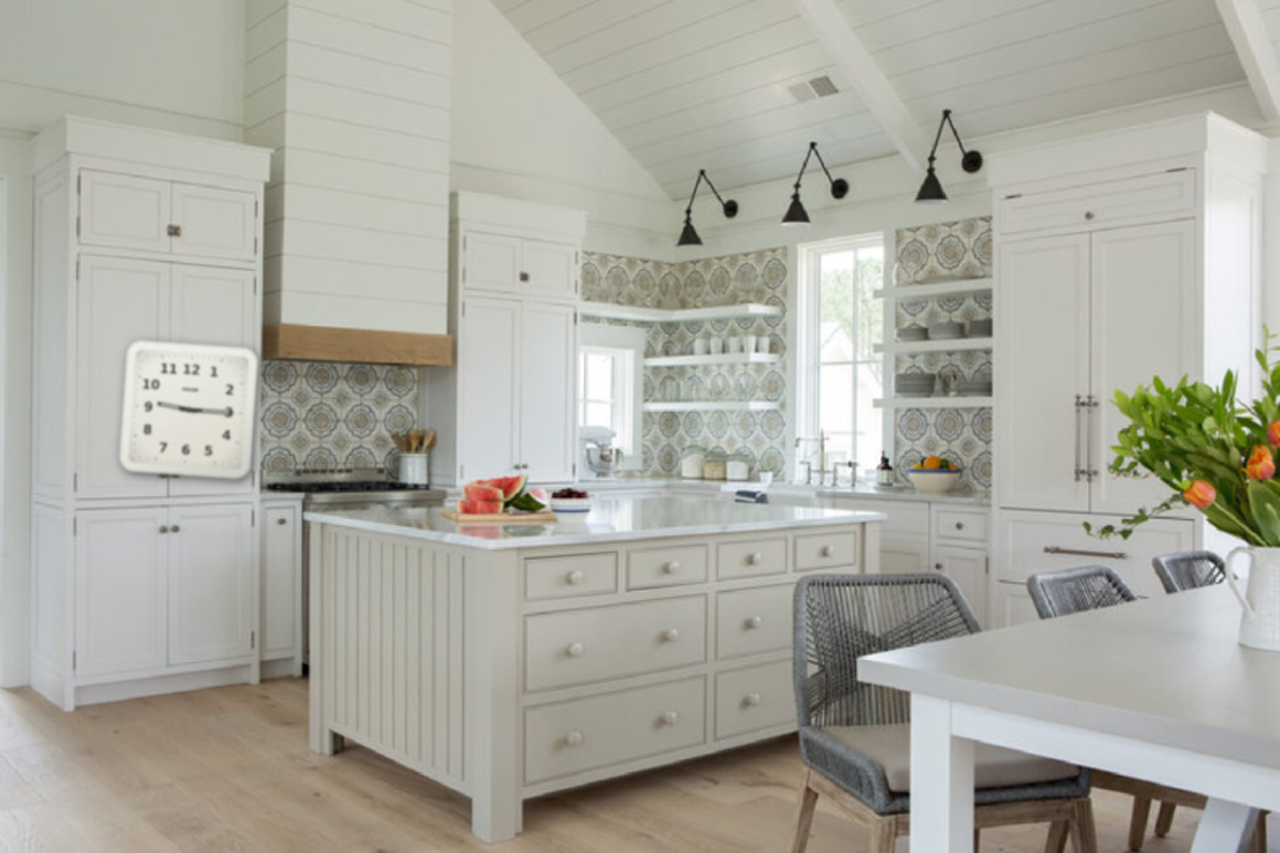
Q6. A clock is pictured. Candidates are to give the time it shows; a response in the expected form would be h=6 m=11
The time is h=9 m=15
